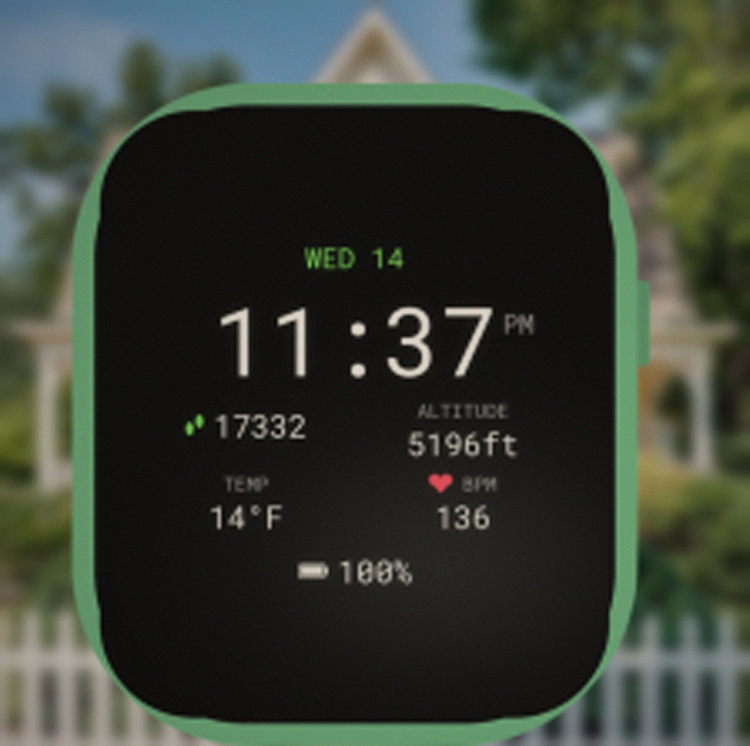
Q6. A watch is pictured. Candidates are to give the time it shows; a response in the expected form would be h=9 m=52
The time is h=11 m=37
